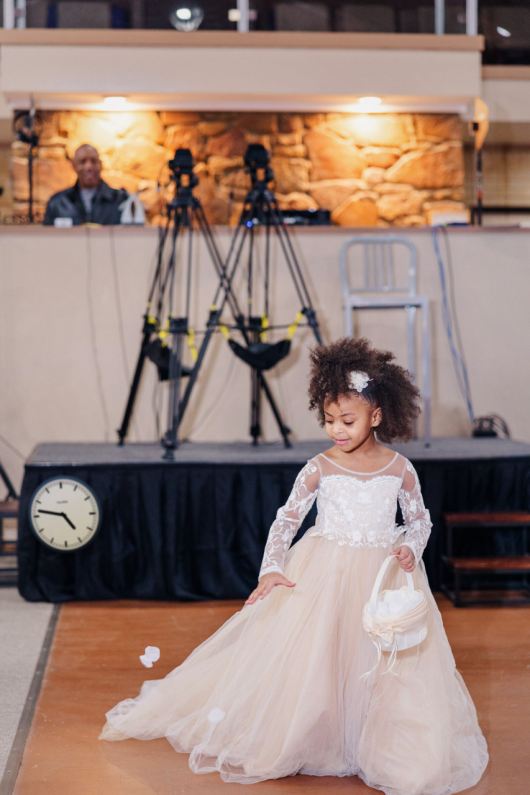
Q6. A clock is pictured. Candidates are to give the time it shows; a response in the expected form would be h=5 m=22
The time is h=4 m=47
